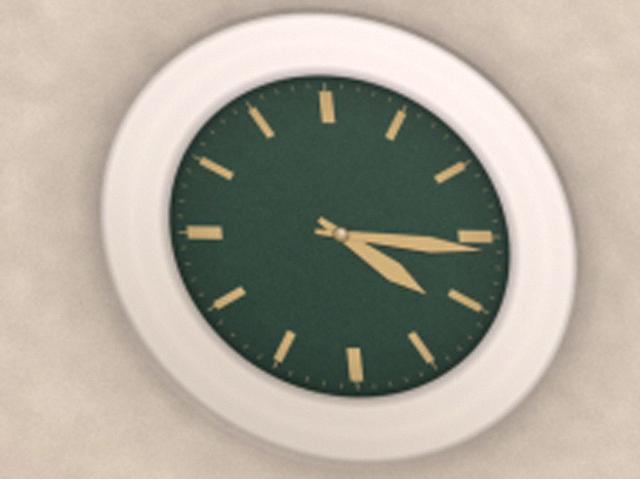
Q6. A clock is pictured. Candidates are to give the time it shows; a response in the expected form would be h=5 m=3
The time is h=4 m=16
